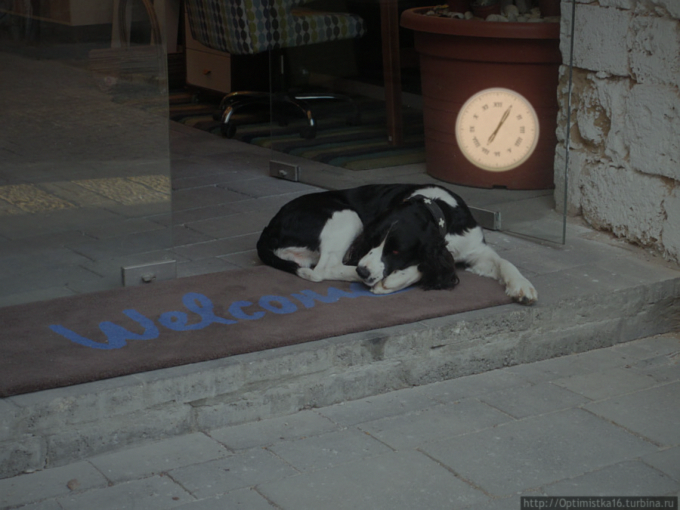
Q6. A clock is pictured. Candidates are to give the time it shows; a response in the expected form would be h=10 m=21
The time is h=7 m=5
